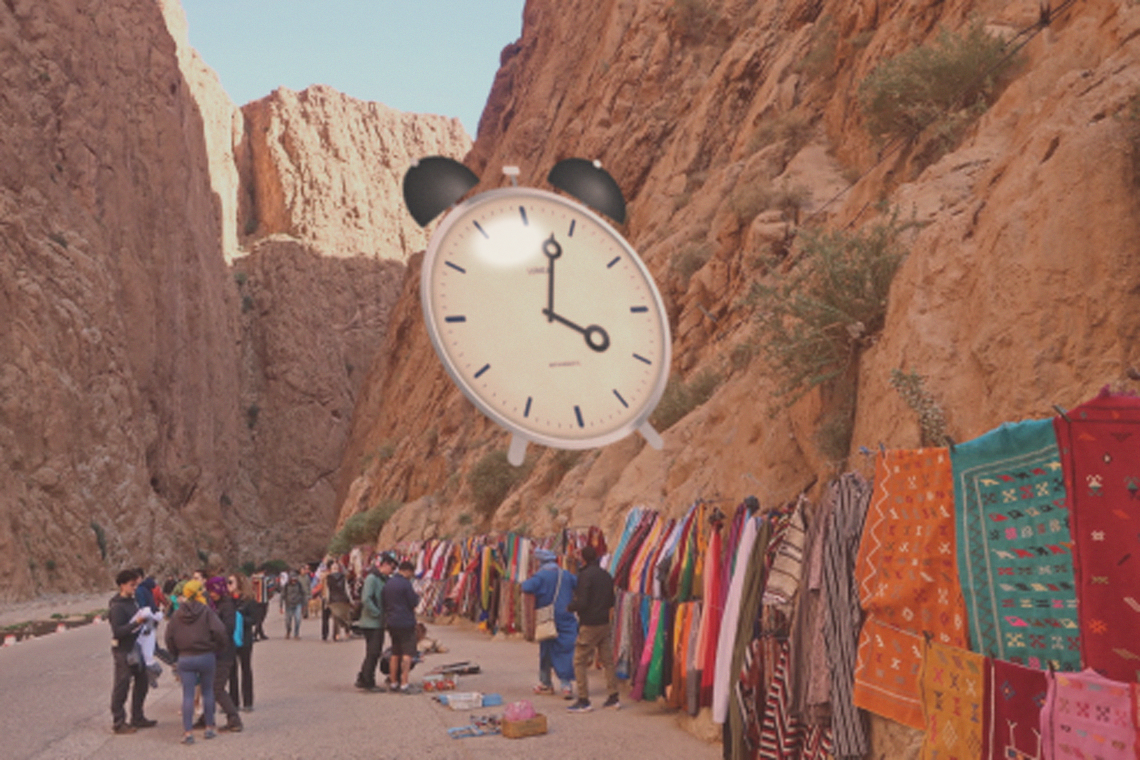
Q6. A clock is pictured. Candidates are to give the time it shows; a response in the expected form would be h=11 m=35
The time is h=4 m=3
